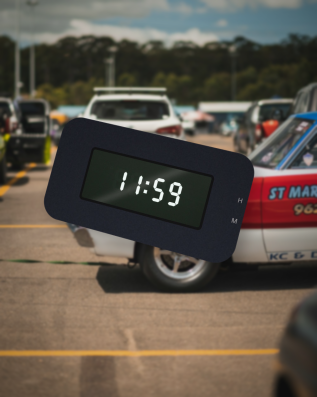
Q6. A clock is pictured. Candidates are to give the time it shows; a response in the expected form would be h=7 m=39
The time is h=11 m=59
